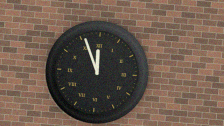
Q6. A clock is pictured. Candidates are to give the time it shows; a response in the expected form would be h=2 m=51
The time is h=11 m=56
